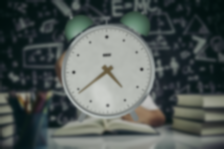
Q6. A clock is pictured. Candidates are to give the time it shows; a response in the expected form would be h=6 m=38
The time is h=4 m=39
